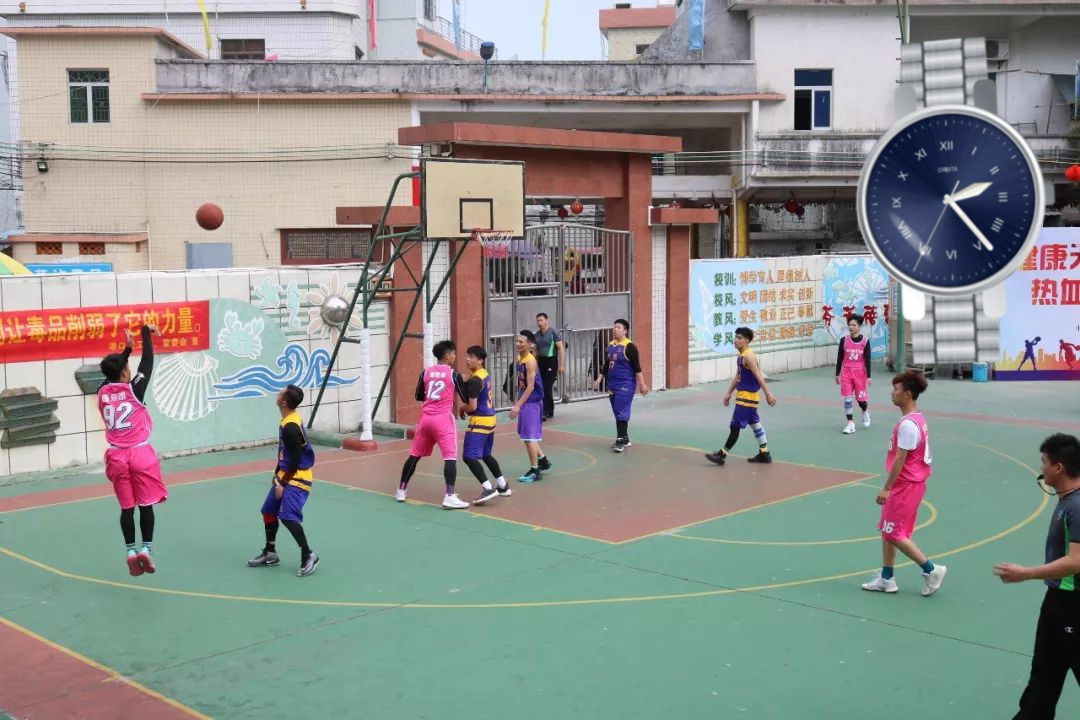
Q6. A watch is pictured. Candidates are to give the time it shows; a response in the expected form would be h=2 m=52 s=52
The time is h=2 m=23 s=35
